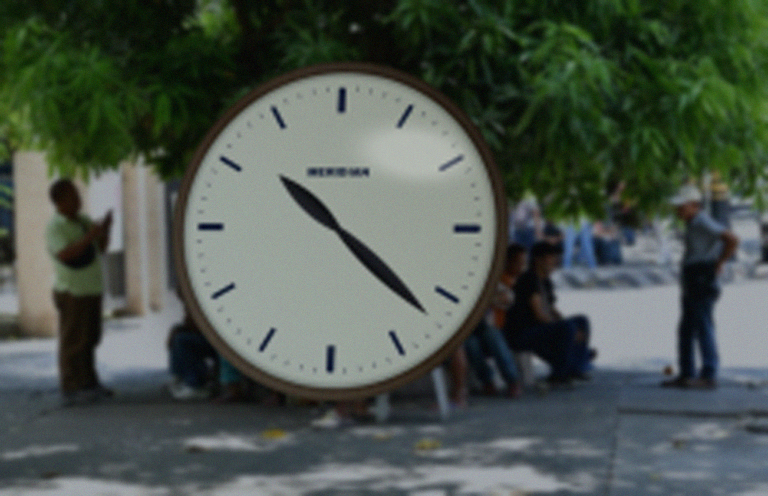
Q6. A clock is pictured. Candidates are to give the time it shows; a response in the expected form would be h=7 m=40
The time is h=10 m=22
